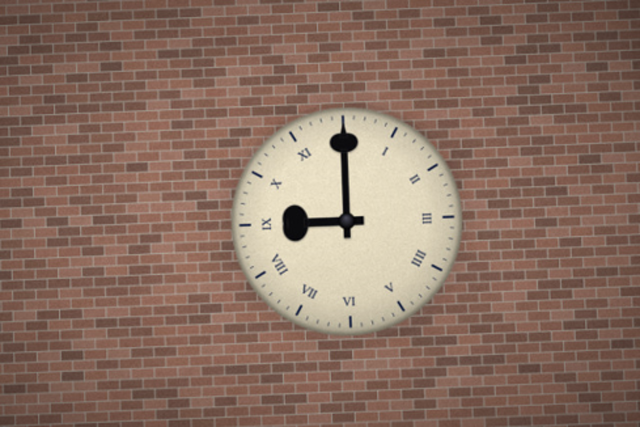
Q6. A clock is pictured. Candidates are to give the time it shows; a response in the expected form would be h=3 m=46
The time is h=9 m=0
